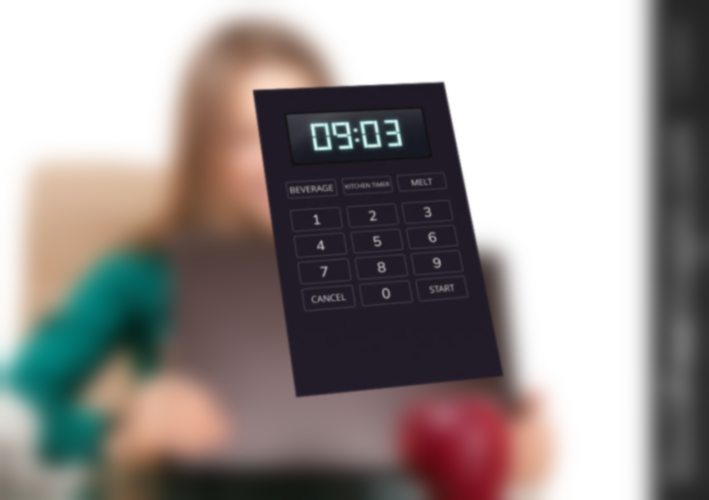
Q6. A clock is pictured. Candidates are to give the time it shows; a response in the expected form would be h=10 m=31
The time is h=9 m=3
